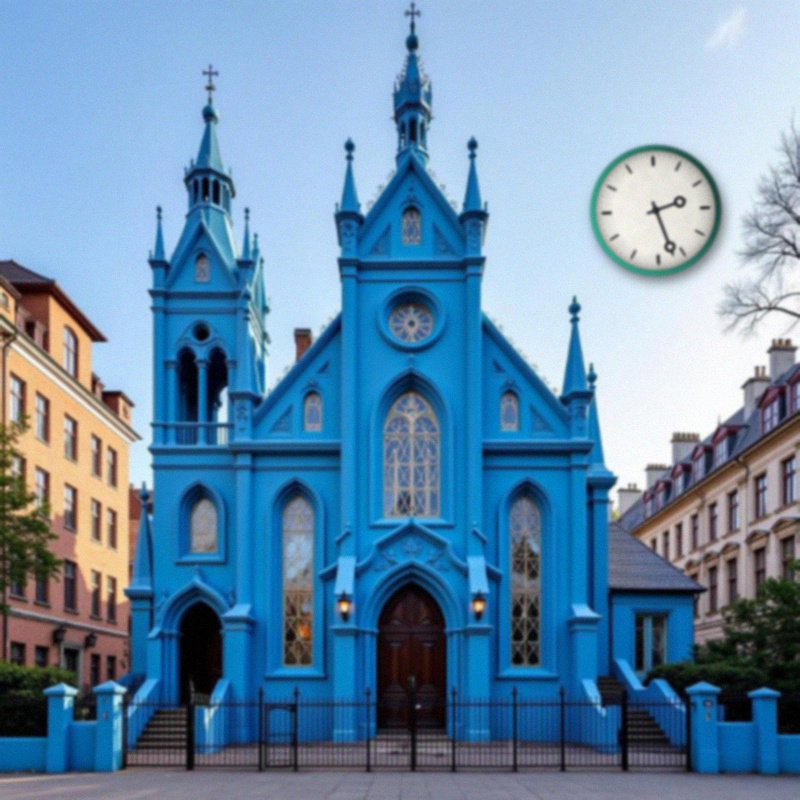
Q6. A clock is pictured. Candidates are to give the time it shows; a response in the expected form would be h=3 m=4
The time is h=2 m=27
